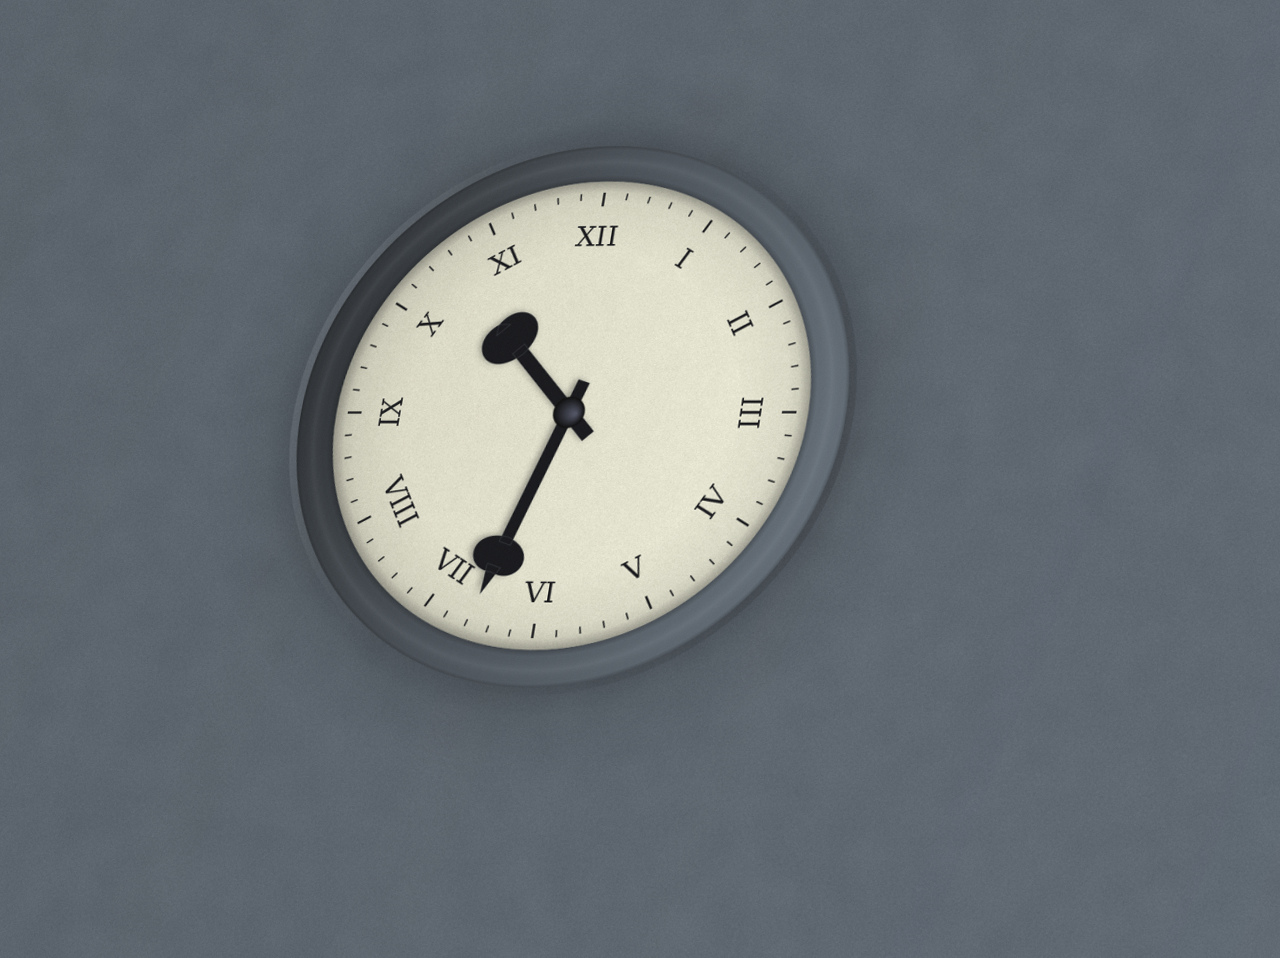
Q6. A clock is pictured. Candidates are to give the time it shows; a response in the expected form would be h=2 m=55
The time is h=10 m=33
